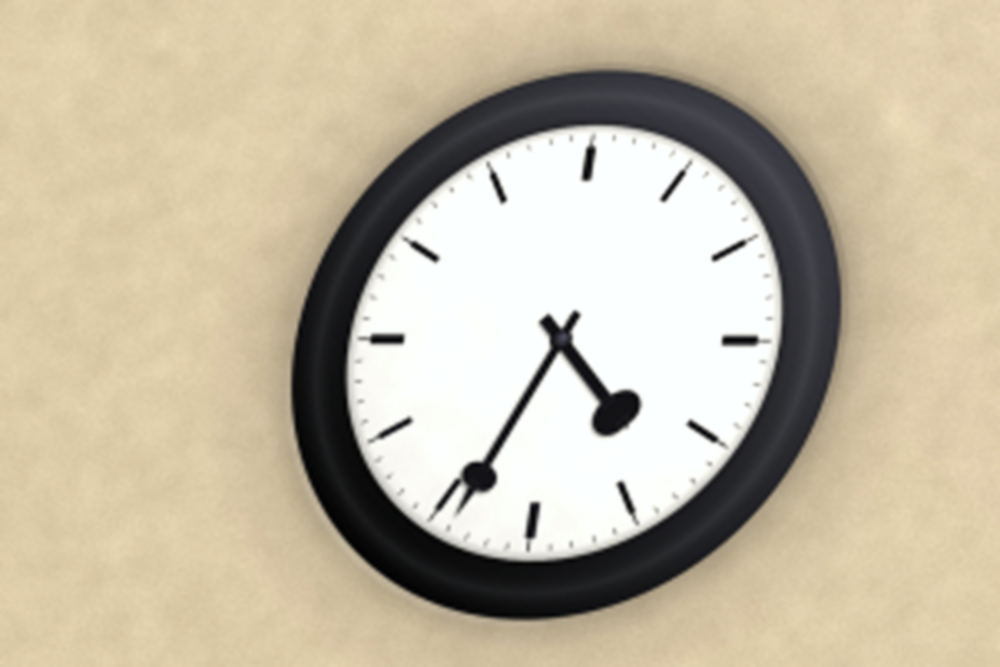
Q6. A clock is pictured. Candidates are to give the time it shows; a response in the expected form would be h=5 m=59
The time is h=4 m=34
